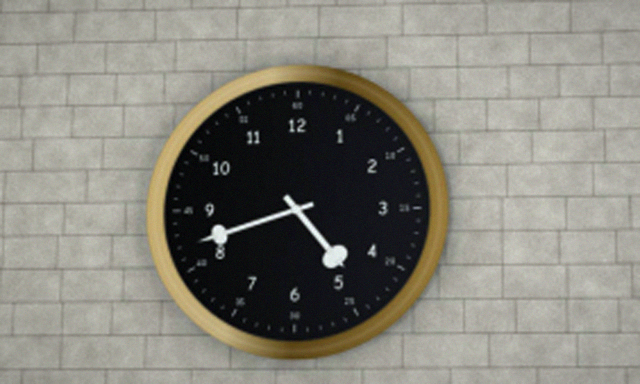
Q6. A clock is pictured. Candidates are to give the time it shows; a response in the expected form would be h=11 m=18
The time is h=4 m=42
